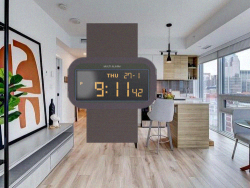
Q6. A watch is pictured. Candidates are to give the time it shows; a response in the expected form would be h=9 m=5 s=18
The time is h=9 m=11 s=42
